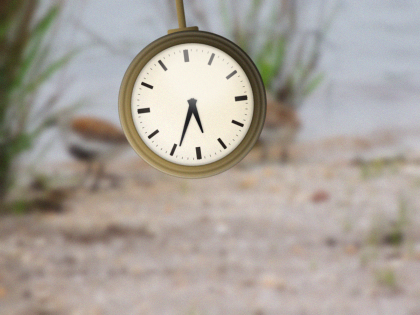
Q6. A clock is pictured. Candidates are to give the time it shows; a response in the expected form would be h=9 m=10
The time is h=5 m=34
